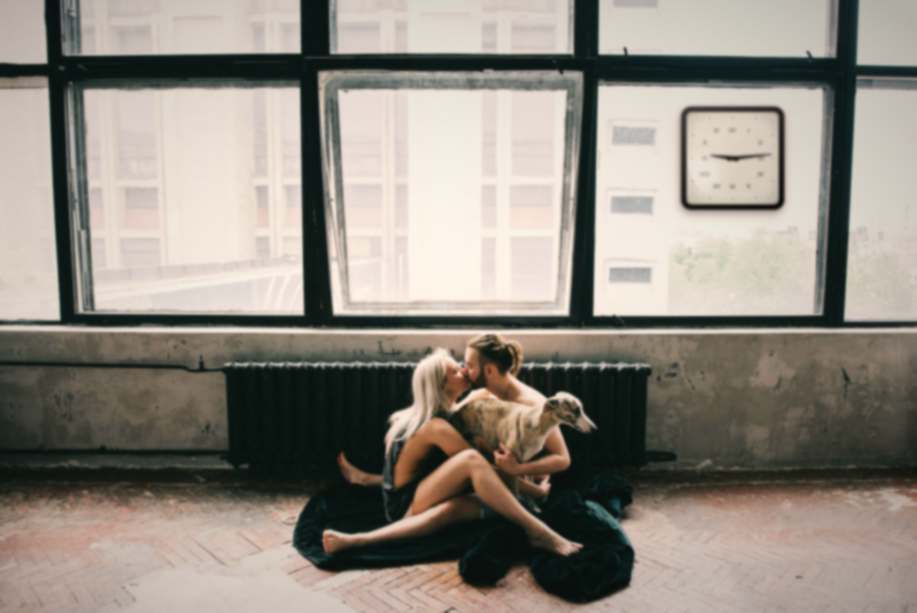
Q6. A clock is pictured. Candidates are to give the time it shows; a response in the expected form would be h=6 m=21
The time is h=9 m=14
